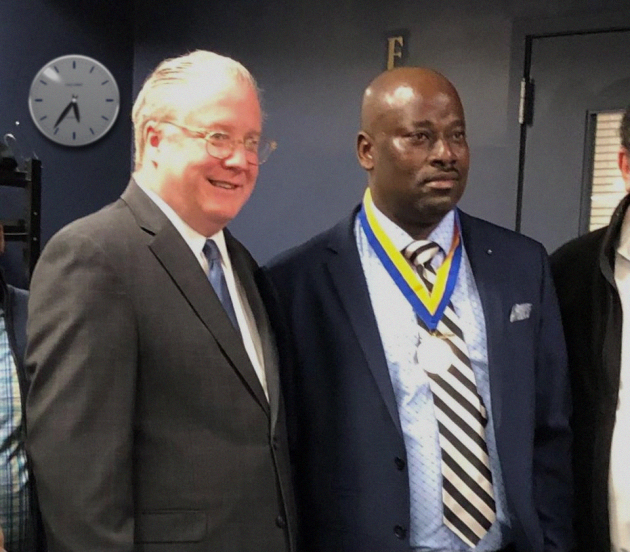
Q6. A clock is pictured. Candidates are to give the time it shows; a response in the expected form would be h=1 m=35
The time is h=5 m=36
